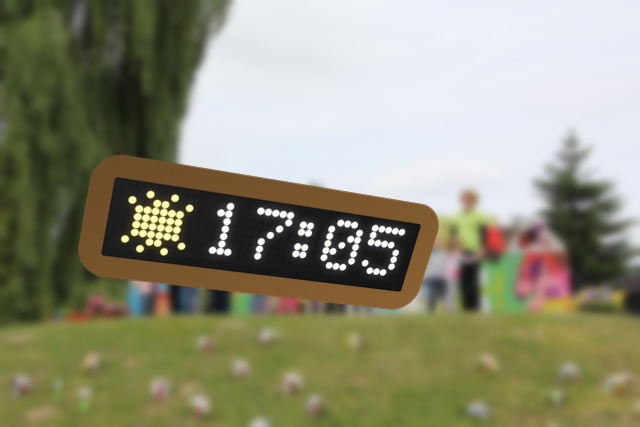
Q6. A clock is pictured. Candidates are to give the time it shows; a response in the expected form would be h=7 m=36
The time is h=17 m=5
